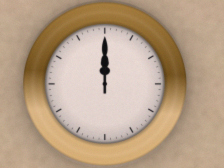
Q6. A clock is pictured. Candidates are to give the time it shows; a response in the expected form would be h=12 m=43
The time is h=12 m=0
